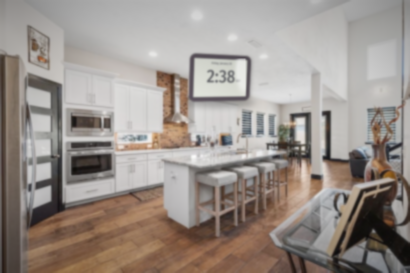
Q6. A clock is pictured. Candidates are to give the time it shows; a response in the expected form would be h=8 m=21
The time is h=2 m=38
